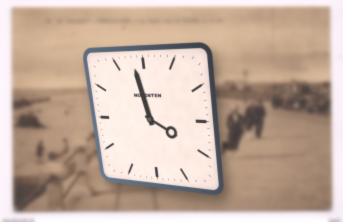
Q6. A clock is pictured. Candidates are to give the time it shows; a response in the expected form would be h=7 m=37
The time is h=3 m=58
